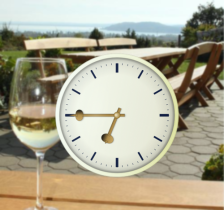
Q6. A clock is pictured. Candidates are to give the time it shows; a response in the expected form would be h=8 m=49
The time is h=6 m=45
